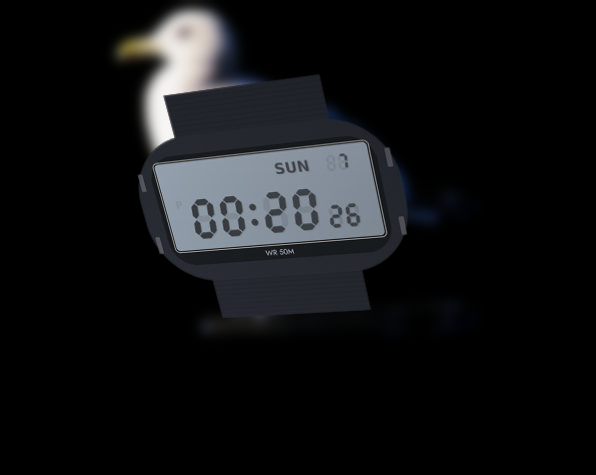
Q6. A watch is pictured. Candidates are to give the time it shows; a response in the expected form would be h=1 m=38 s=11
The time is h=0 m=20 s=26
